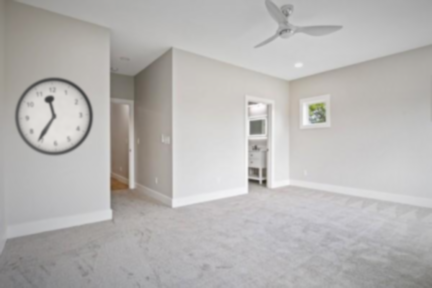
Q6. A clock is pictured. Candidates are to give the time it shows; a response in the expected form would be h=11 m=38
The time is h=11 m=36
